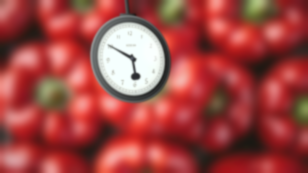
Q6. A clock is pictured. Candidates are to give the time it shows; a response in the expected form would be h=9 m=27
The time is h=5 m=50
